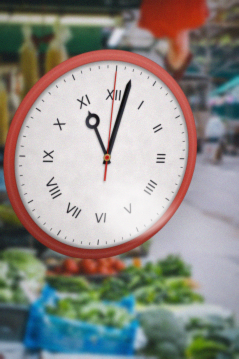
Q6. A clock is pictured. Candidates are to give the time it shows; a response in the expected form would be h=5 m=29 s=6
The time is h=11 m=2 s=0
